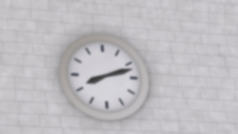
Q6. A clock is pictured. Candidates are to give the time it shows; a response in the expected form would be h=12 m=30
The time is h=8 m=12
